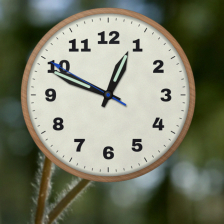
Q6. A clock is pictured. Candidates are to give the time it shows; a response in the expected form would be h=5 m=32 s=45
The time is h=12 m=48 s=50
